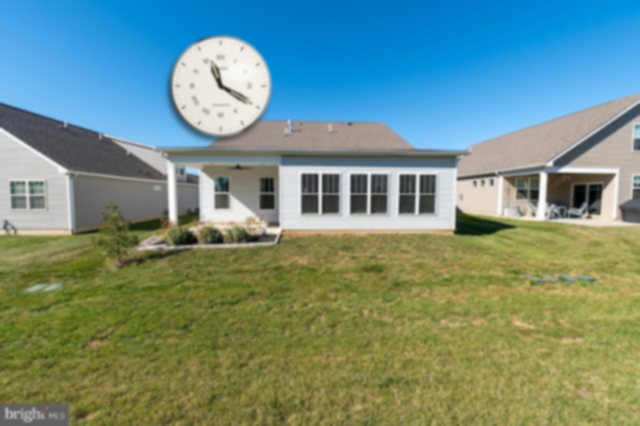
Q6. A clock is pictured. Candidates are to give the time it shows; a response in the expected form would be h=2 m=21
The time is h=11 m=20
